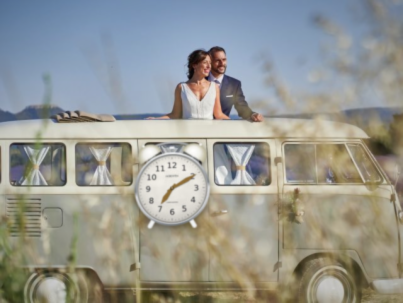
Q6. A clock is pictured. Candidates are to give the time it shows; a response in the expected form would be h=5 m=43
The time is h=7 m=10
